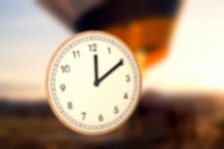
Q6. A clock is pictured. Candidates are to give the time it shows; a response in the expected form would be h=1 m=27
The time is h=12 m=10
